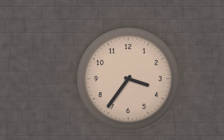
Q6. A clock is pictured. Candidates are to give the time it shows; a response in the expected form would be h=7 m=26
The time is h=3 m=36
